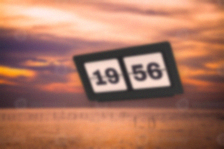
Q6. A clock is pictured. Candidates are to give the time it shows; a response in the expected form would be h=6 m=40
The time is h=19 m=56
